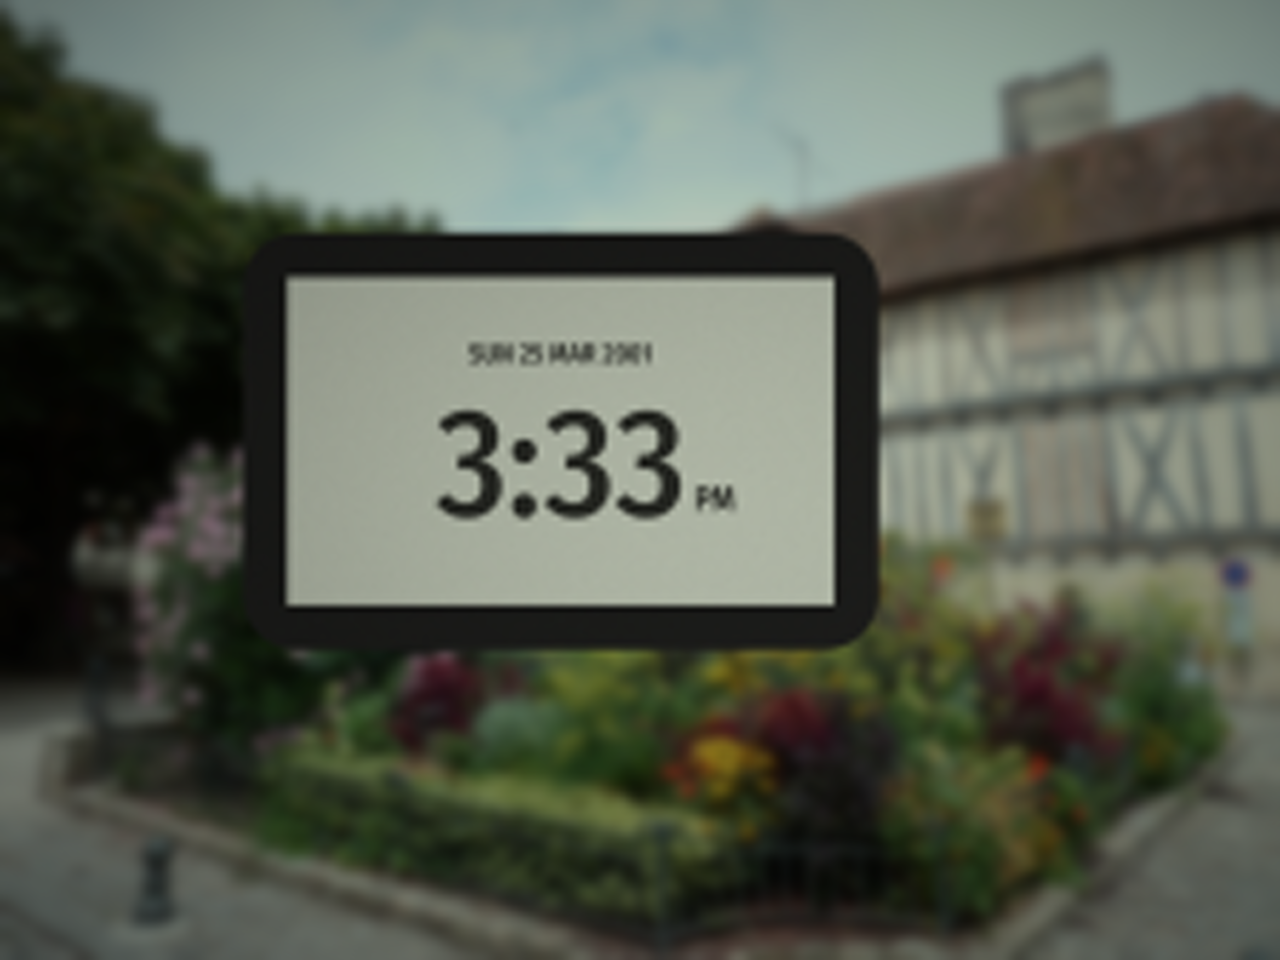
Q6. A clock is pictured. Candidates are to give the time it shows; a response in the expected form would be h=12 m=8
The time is h=3 m=33
